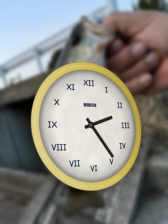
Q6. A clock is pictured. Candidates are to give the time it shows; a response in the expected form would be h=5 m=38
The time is h=2 m=24
